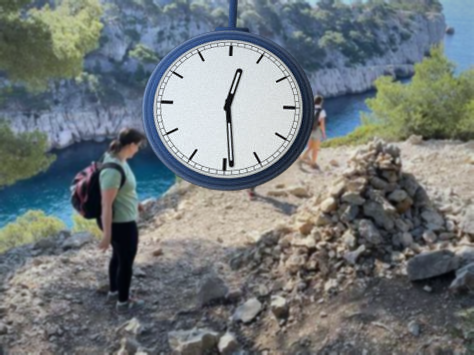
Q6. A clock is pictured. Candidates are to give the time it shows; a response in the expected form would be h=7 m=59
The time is h=12 m=29
